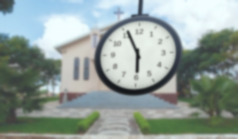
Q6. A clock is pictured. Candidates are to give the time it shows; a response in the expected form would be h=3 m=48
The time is h=5 m=56
